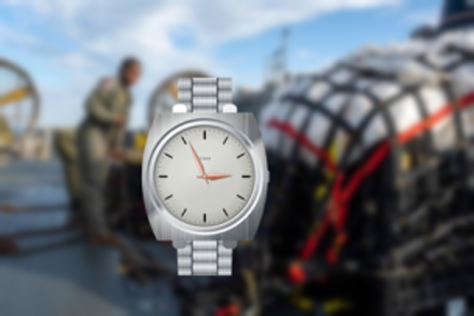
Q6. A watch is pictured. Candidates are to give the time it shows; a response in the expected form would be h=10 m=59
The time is h=2 m=56
